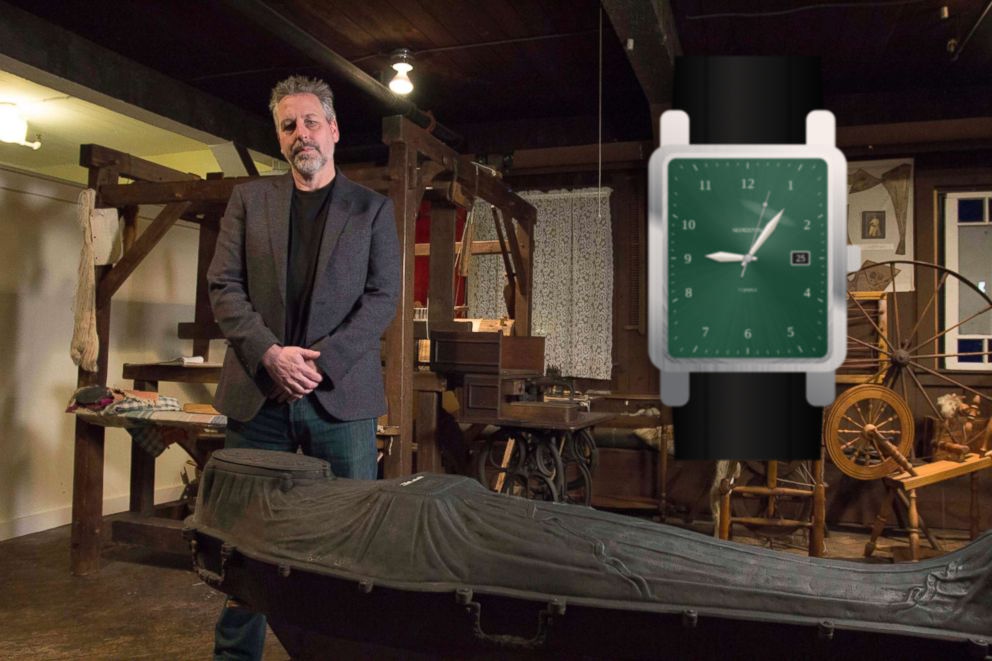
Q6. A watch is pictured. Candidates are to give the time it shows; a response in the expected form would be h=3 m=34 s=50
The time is h=9 m=6 s=3
